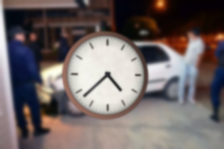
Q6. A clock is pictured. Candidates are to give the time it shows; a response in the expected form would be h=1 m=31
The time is h=4 m=38
